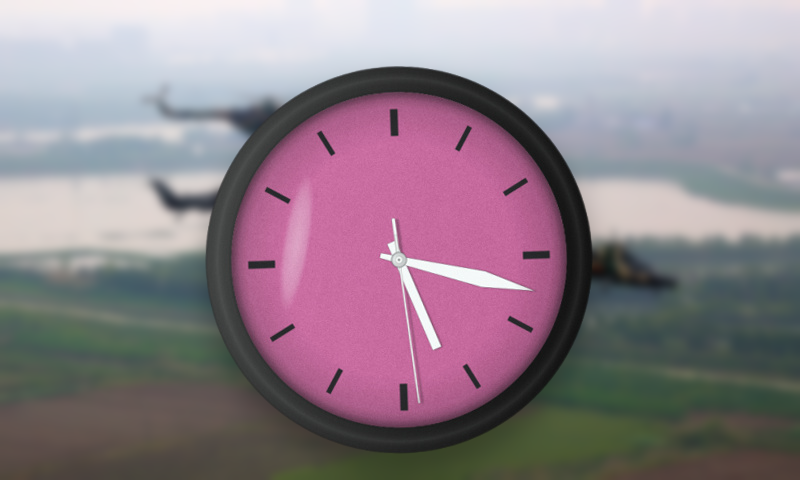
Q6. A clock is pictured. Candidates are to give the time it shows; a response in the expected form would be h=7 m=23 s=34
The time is h=5 m=17 s=29
